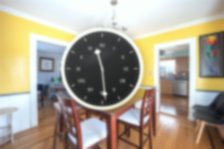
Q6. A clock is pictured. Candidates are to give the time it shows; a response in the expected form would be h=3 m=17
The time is h=11 m=29
